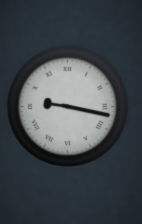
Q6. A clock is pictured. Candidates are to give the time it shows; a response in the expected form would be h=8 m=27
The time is h=9 m=17
